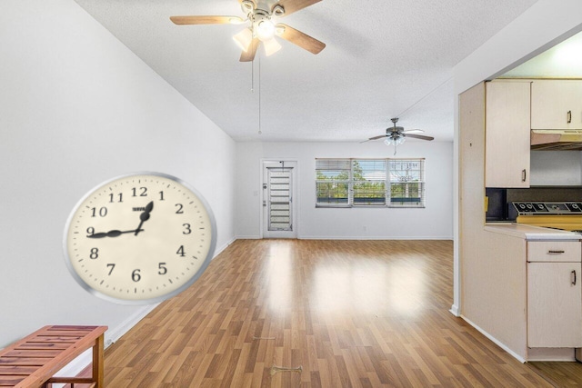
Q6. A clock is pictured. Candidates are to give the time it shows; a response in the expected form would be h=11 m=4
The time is h=12 m=44
